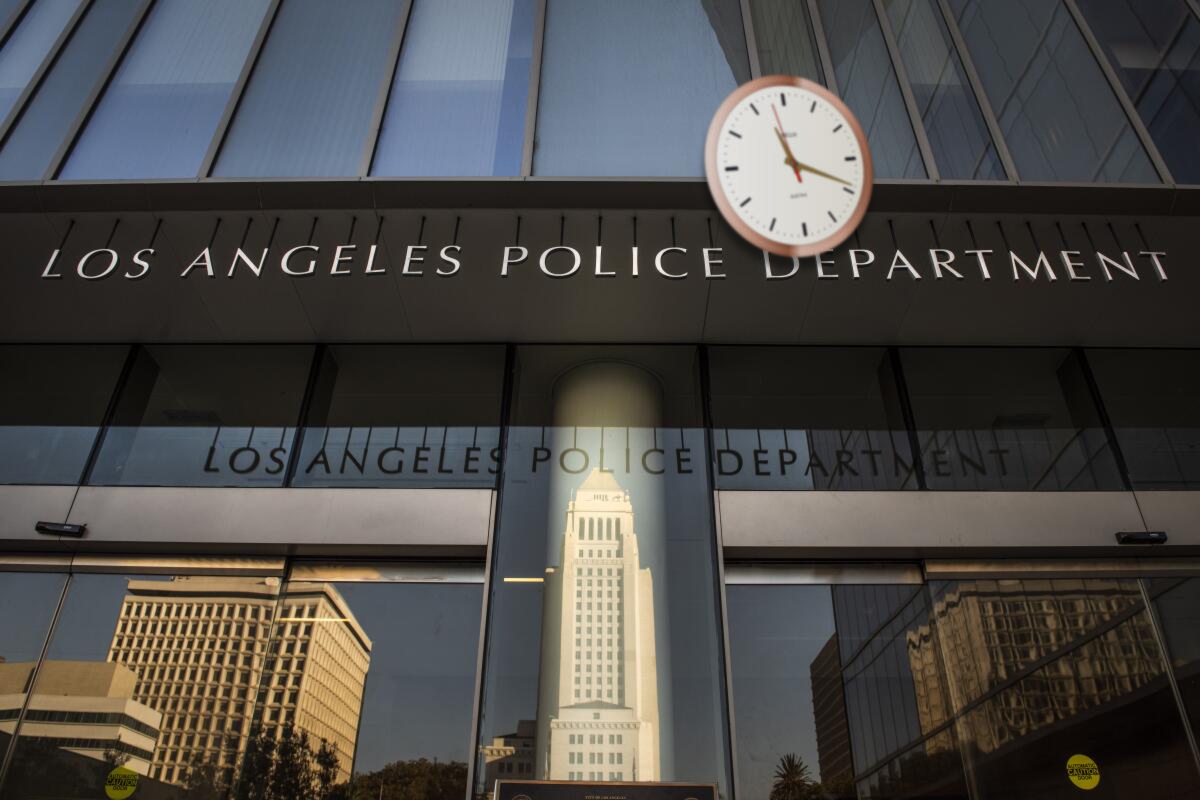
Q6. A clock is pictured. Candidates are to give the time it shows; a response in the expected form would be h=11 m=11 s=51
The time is h=11 m=18 s=58
